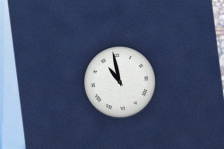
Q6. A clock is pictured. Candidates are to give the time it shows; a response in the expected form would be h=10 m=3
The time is h=10 m=59
